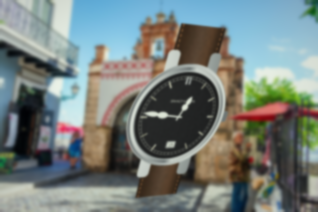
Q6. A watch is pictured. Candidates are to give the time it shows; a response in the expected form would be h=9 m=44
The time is h=12 m=46
